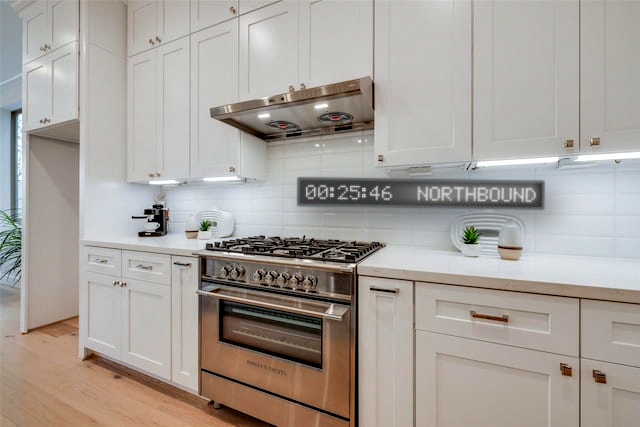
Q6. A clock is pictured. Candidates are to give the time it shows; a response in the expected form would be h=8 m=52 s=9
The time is h=0 m=25 s=46
